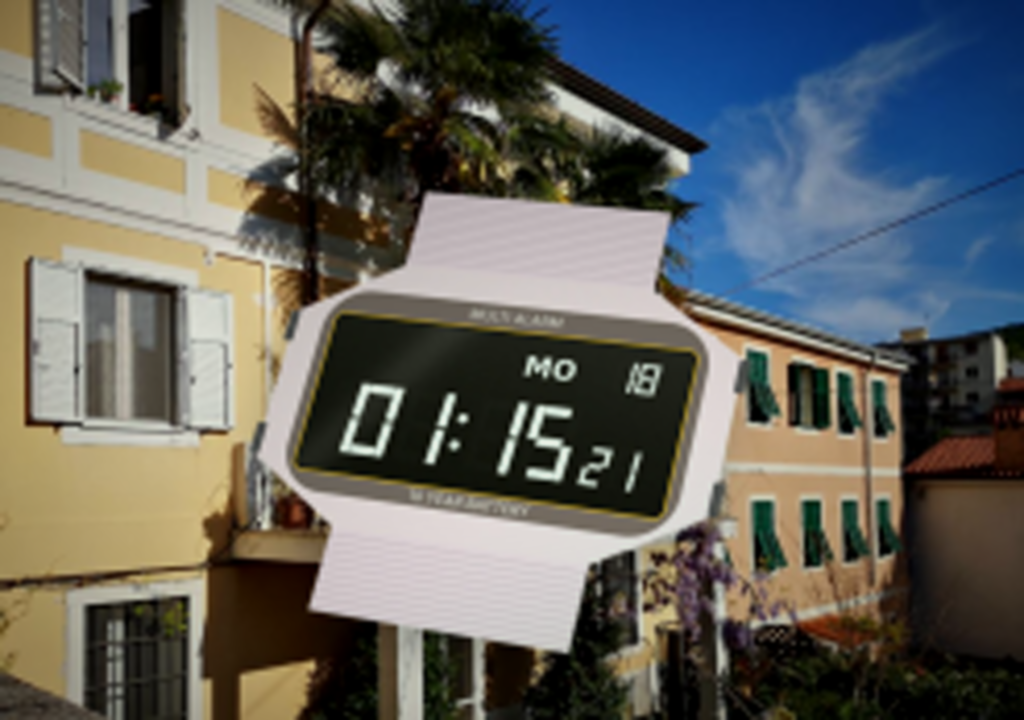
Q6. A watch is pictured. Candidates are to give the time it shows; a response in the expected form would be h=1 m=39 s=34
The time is h=1 m=15 s=21
